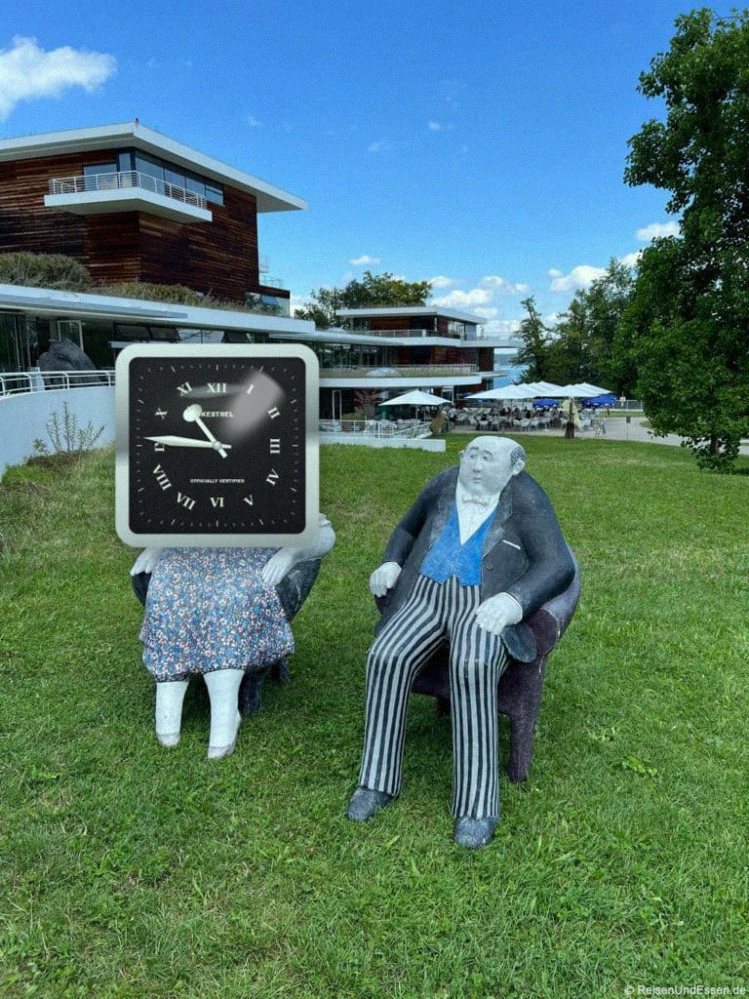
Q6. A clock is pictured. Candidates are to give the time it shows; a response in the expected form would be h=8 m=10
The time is h=10 m=46
